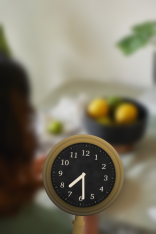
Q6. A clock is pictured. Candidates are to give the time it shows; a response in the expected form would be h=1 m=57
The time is h=7 m=29
